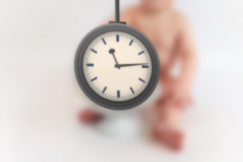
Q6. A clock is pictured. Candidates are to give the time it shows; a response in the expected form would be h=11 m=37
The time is h=11 m=14
